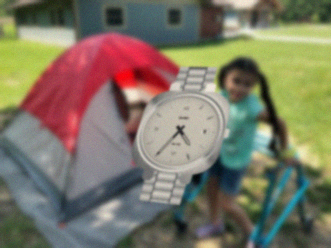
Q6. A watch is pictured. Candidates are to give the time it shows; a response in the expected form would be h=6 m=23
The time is h=4 m=35
